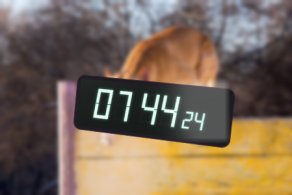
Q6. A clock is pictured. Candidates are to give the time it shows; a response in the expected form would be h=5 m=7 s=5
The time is h=7 m=44 s=24
